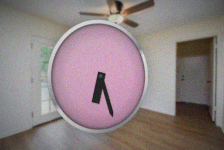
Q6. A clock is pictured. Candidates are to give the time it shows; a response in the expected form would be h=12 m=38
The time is h=6 m=27
